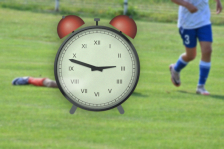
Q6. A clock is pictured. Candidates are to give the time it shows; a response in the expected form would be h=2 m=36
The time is h=2 m=48
